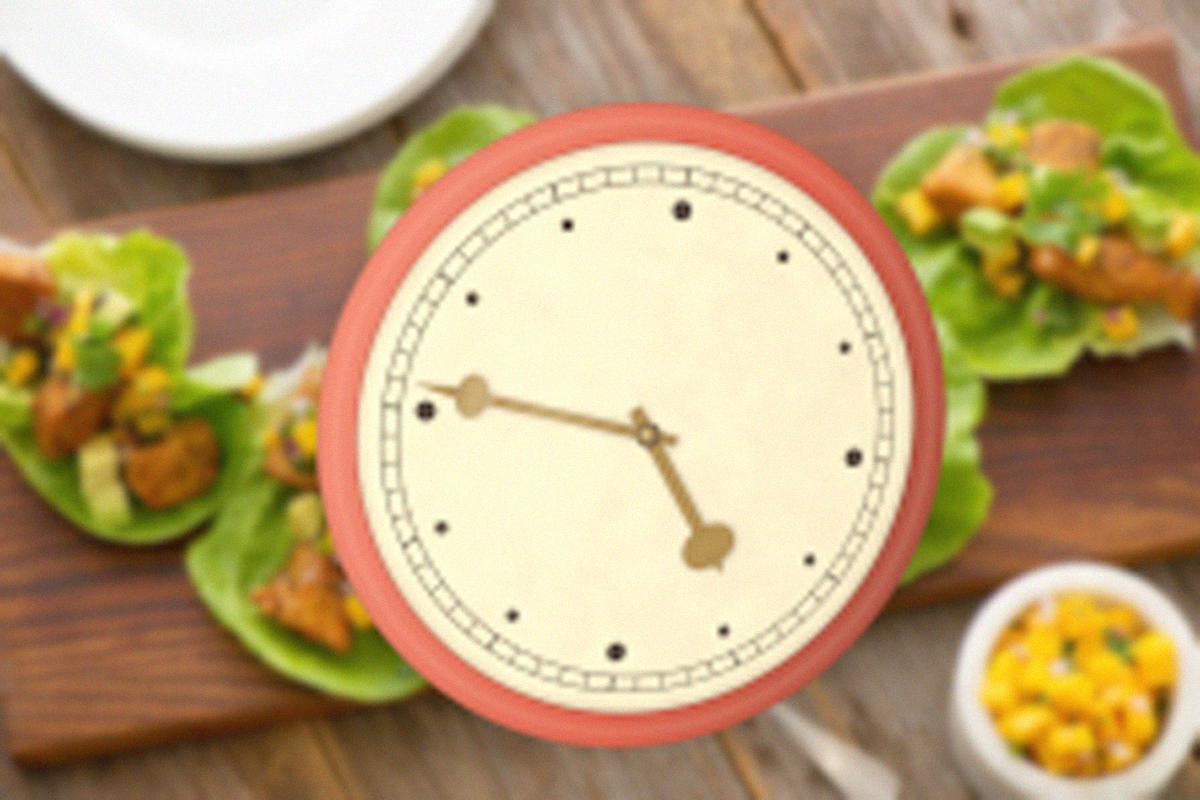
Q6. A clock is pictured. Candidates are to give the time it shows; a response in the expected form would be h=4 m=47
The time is h=4 m=46
